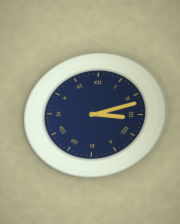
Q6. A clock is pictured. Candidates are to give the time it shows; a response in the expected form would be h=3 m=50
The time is h=3 m=12
